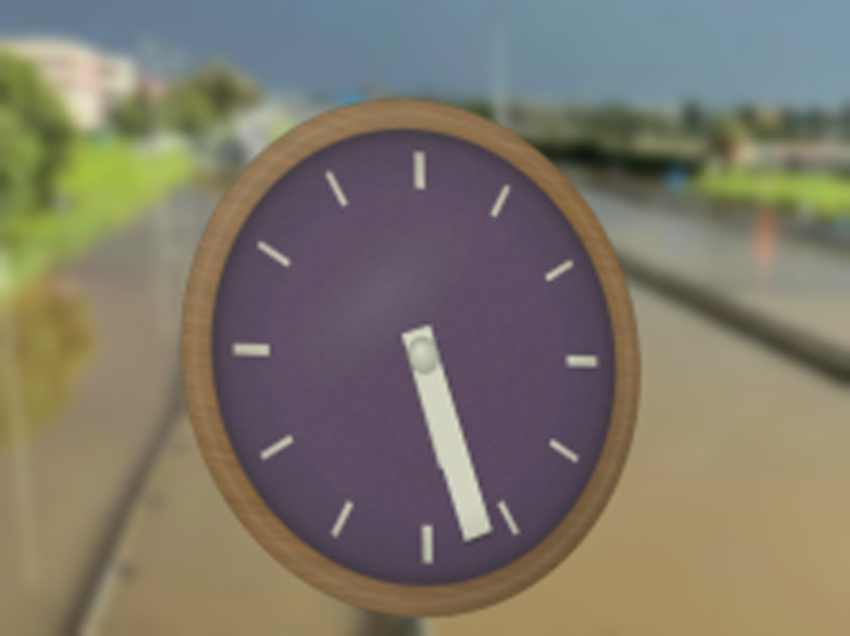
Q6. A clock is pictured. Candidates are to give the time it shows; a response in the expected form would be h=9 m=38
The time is h=5 m=27
